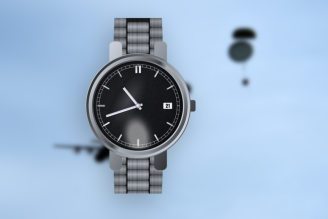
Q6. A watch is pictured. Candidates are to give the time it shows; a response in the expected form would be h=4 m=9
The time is h=10 m=42
